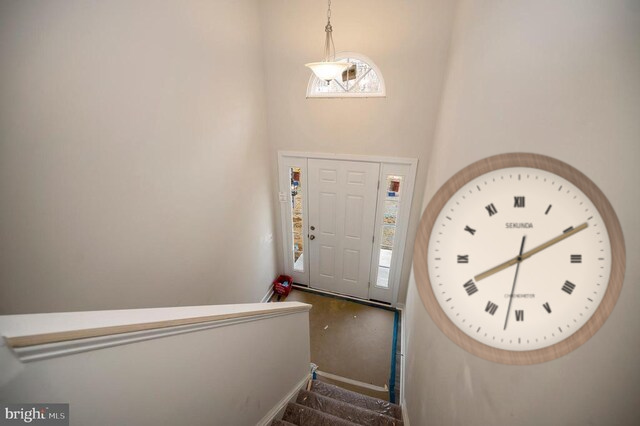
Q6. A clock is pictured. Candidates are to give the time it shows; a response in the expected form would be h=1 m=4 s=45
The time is h=8 m=10 s=32
